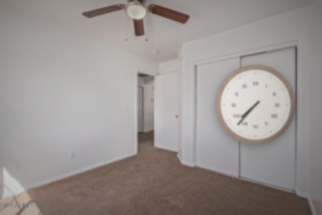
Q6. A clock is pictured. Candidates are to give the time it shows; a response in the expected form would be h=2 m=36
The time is h=7 m=37
